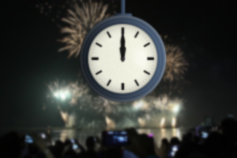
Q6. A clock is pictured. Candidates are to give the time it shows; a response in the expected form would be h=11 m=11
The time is h=12 m=0
